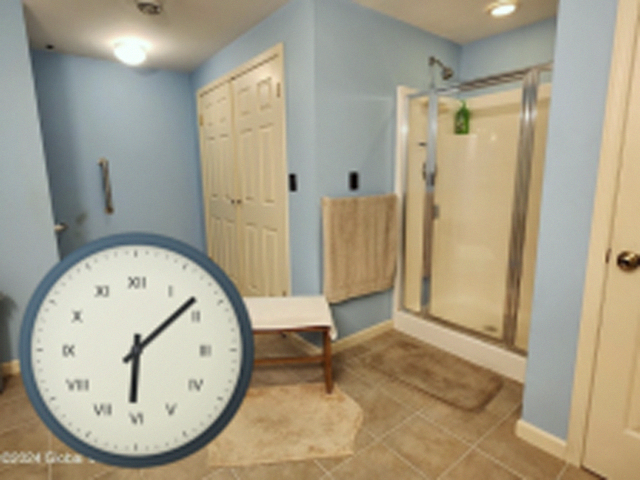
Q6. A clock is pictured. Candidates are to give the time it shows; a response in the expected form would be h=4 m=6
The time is h=6 m=8
